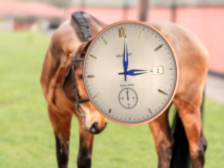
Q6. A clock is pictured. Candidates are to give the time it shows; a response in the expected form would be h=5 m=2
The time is h=3 m=1
